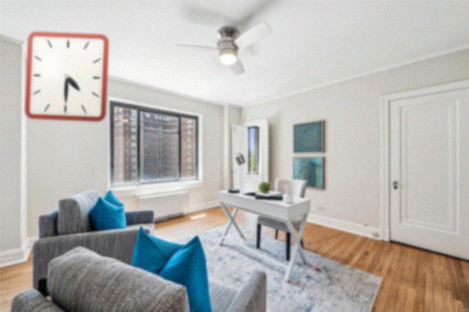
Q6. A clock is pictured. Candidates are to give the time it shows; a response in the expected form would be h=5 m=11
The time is h=4 m=30
